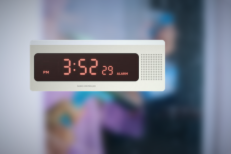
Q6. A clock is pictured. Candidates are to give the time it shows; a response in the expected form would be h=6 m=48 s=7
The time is h=3 m=52 s=29
